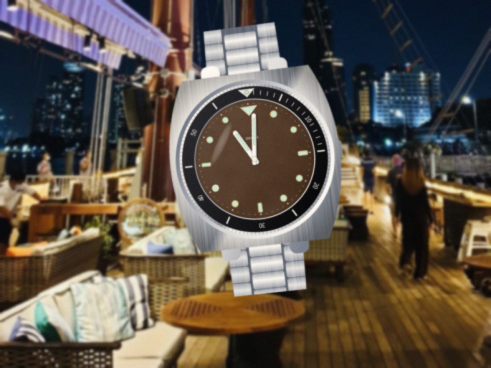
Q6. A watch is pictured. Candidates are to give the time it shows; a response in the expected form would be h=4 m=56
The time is h=11 m=1
